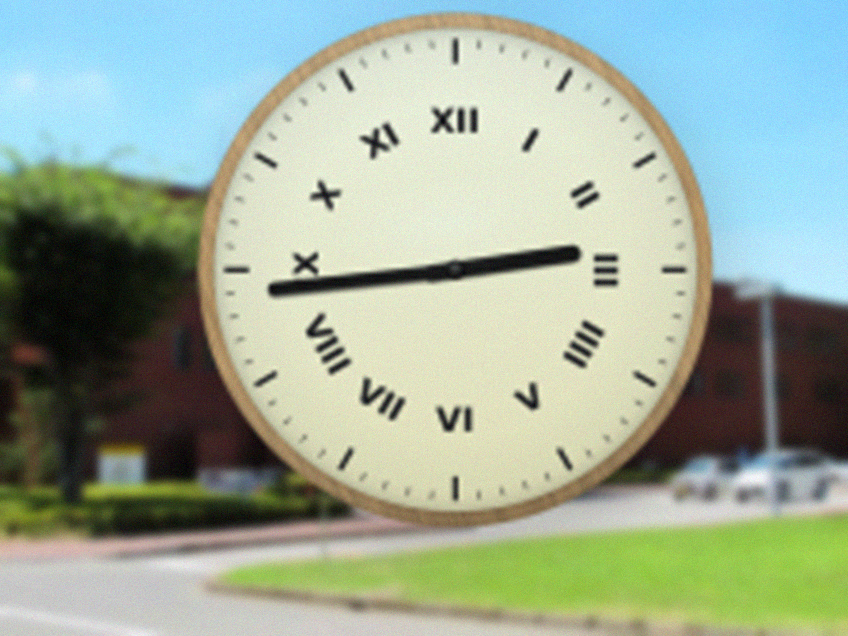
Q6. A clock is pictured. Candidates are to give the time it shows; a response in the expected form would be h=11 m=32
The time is h=2 m=44
